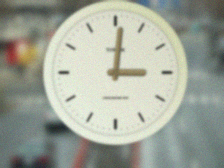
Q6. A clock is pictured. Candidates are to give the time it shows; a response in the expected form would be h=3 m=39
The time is h=3 m=1
